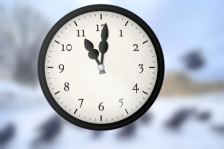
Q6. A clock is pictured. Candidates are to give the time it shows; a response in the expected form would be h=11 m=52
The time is h=11 m=1
